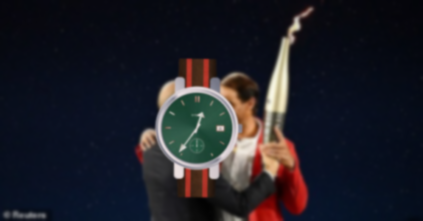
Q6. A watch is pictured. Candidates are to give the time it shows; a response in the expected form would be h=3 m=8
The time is h=12 m=36
